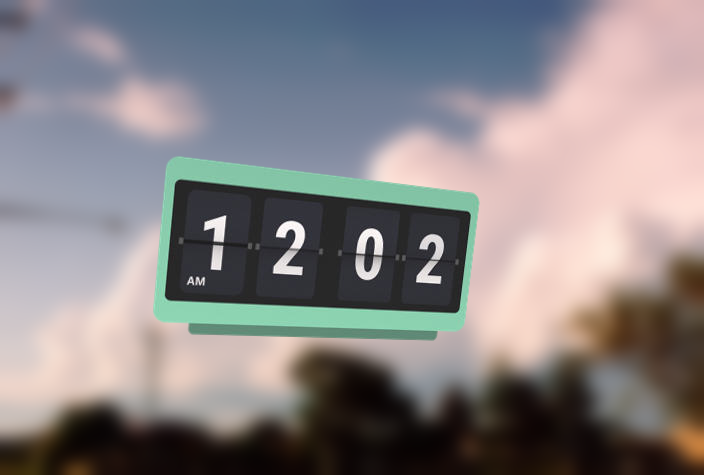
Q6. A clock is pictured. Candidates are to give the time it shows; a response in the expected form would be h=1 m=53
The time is h=12 m=2
